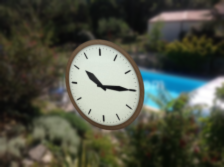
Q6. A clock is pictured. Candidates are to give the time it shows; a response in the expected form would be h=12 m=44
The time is h=10 m=15
